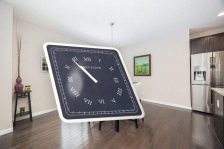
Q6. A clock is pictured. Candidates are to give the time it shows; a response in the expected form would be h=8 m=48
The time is h=10 m=54
